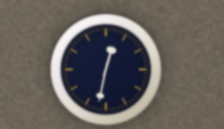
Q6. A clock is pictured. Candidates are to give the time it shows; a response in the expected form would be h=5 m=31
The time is h=12 m=32
